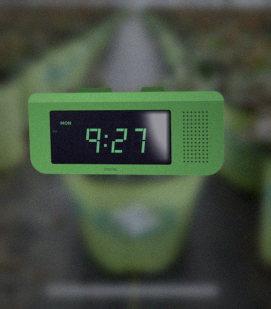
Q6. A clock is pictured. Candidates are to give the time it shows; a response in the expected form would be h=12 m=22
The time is h=9 m=27
